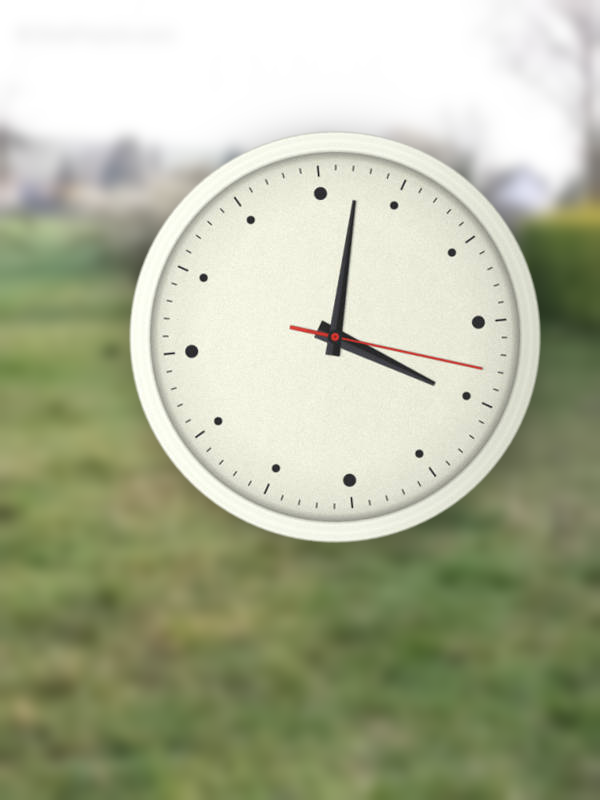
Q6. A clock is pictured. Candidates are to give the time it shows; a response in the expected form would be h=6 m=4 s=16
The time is h=4 m=2 s=18
